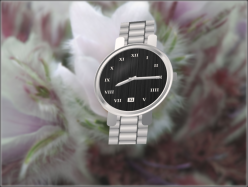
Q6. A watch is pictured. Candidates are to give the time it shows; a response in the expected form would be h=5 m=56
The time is h=8 m=15
